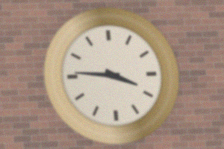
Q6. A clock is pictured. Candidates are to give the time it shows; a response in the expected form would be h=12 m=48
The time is h=3 m=46
